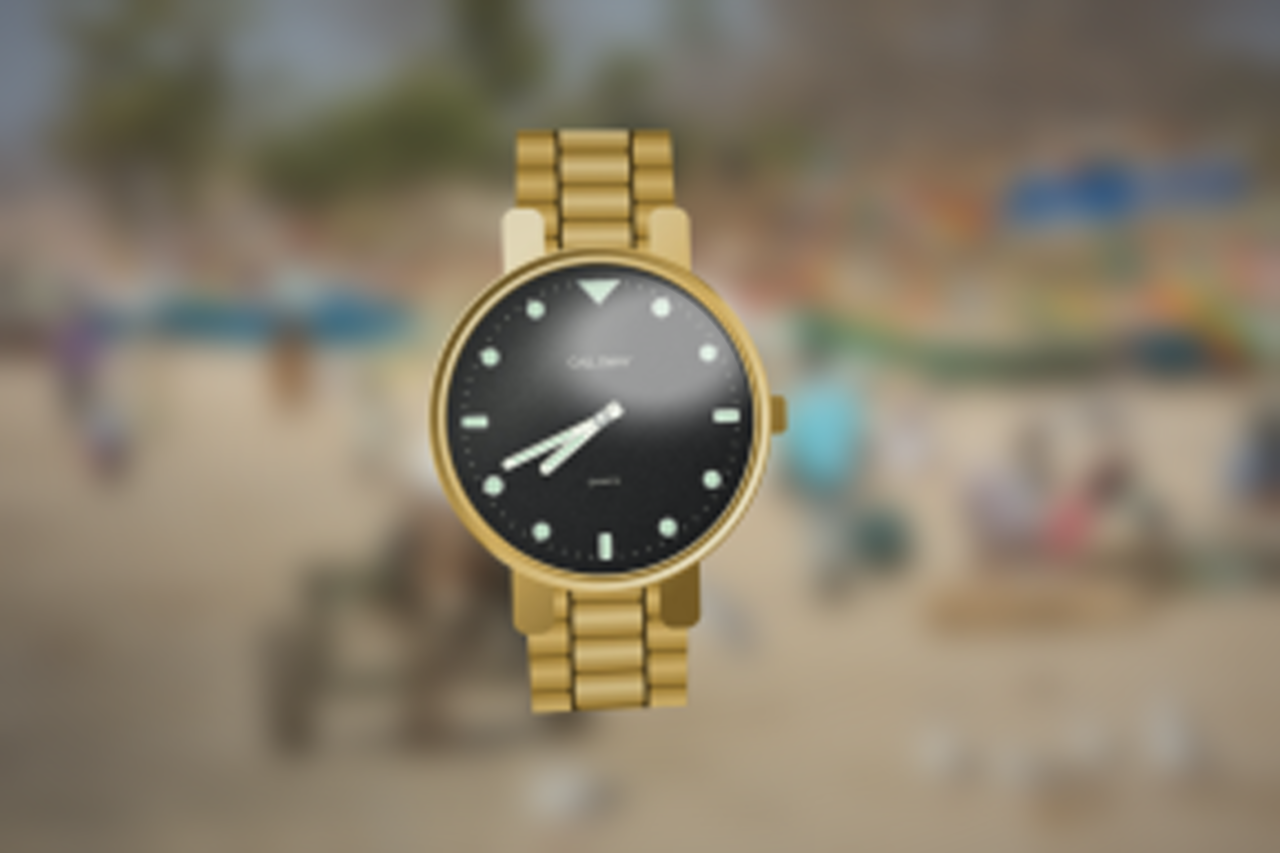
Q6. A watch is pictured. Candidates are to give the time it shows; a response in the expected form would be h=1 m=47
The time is h=7 m=41
